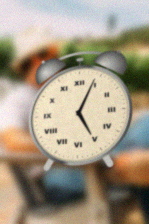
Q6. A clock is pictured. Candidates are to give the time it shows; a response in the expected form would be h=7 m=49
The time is h=5 m=4
